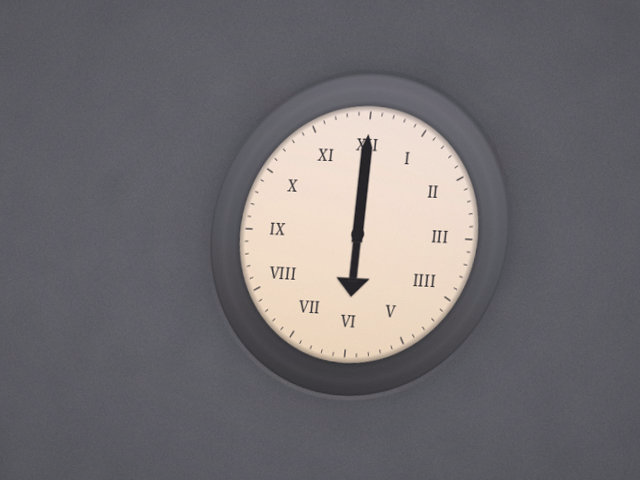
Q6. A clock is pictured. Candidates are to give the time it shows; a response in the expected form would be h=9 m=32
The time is h=6 m=0
